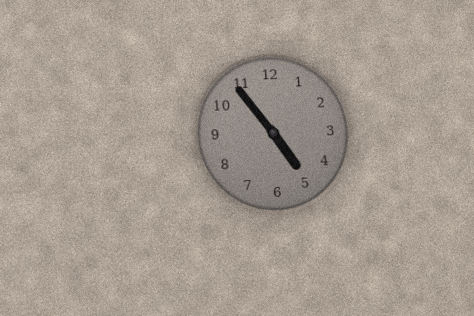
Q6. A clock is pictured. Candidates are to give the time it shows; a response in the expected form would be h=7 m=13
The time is h=4 m=54
